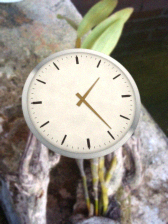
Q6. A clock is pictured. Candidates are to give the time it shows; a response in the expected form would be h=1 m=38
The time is h=1 m=24
